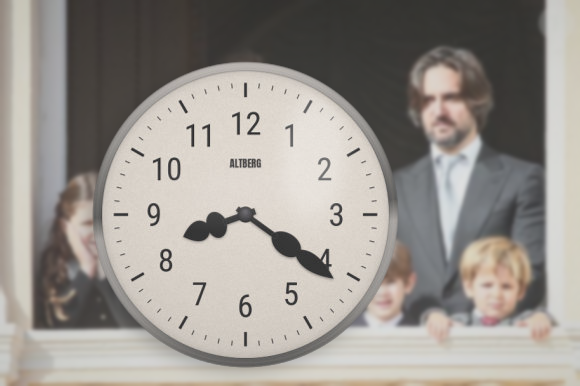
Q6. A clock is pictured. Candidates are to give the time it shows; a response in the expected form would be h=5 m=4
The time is h=8 m=21
